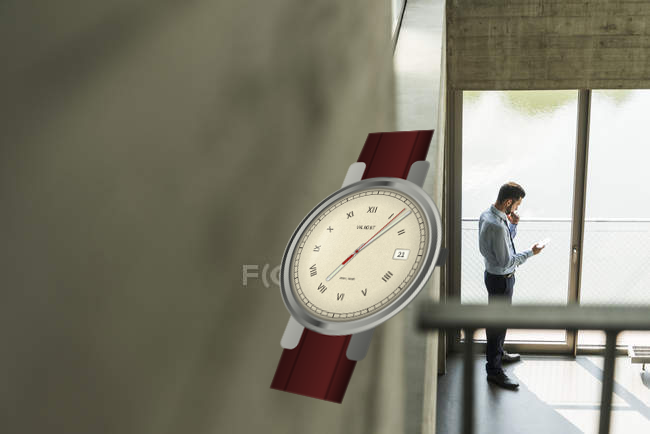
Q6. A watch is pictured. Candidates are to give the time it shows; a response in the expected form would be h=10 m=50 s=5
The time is h=7 m=7 s=6
